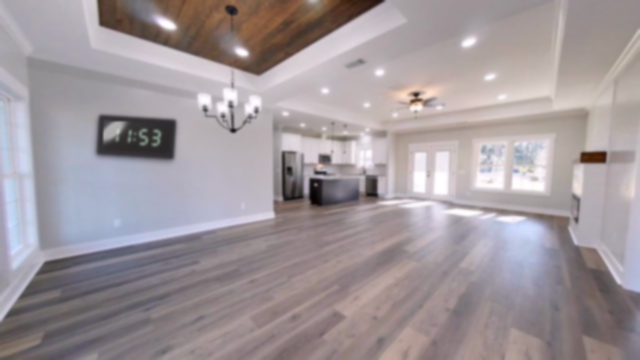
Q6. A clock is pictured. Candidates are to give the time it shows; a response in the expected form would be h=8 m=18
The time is h=11 m=53
